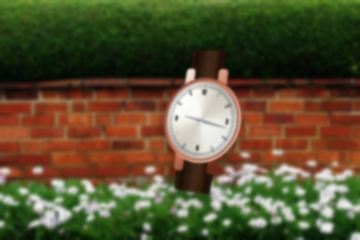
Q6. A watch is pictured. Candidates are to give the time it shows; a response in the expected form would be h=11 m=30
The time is h=9 m=17
